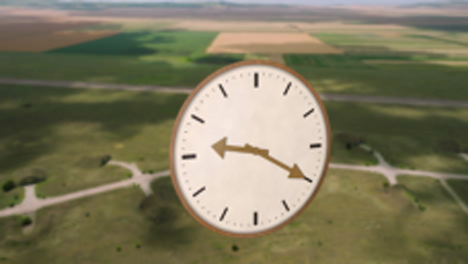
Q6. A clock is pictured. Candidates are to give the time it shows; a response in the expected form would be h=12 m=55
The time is h=9 m=20
